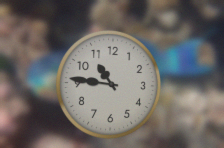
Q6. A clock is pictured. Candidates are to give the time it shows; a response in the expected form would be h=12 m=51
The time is h=10 m=46
